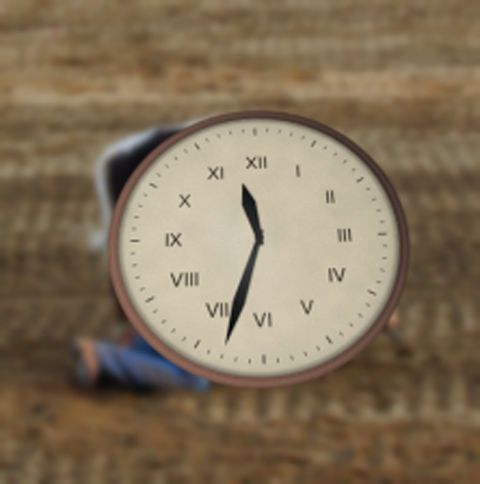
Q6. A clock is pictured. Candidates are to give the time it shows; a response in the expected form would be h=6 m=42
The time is h=11 m=33
